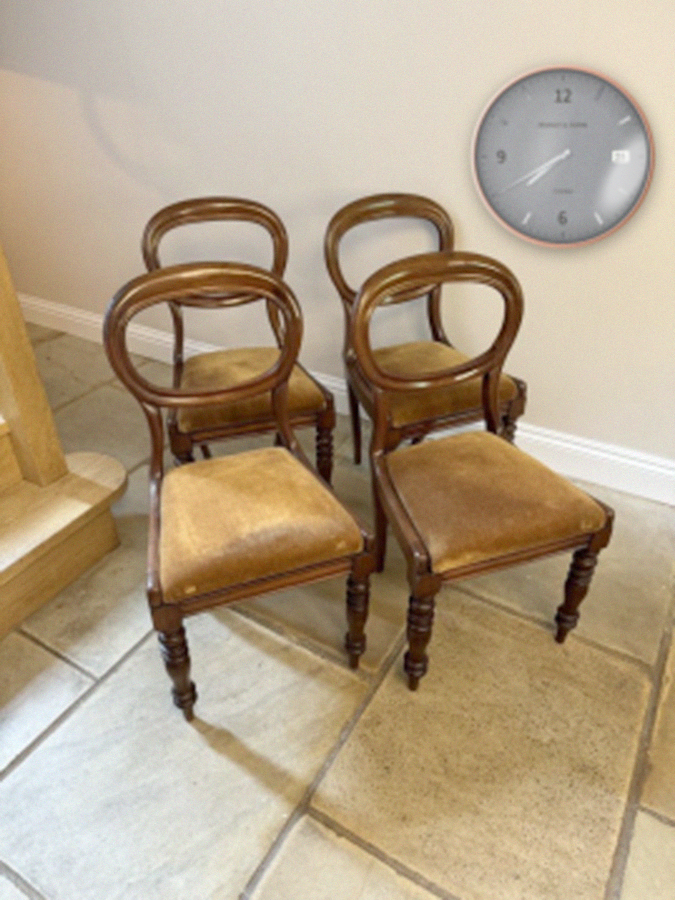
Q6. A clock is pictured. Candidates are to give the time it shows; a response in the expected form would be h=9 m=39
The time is h=7 m=40
